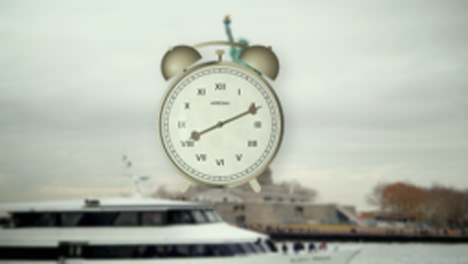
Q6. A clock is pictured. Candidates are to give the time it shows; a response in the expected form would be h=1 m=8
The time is h=8 m=11
